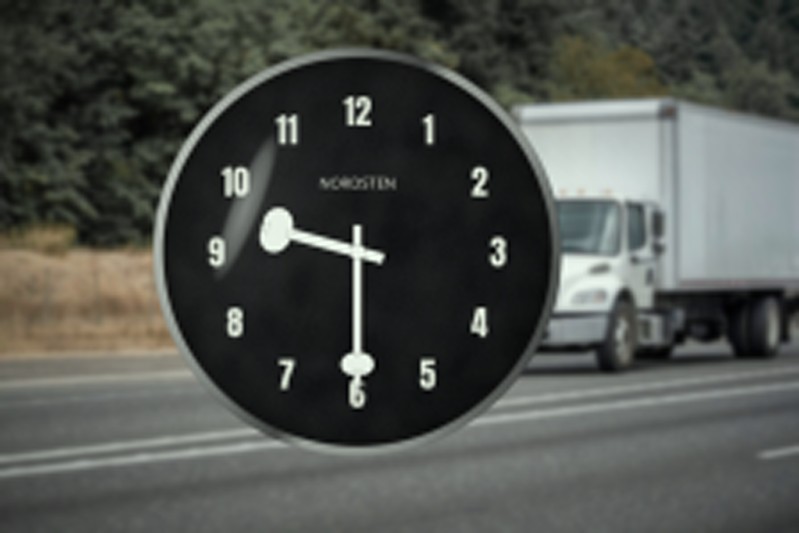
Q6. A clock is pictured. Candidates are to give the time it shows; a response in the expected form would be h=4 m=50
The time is h=9 m=30
